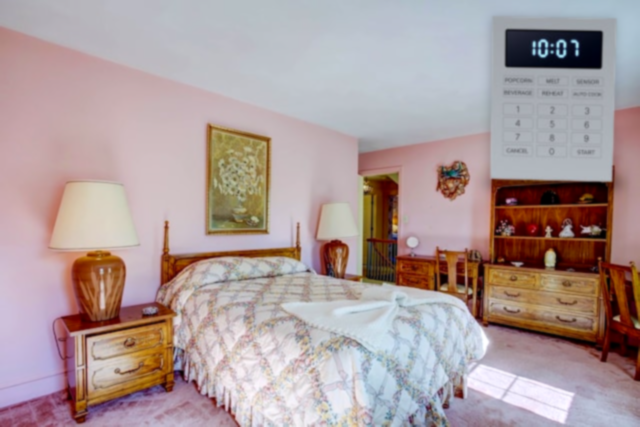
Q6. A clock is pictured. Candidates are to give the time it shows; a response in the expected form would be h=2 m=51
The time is h=10 m=7
